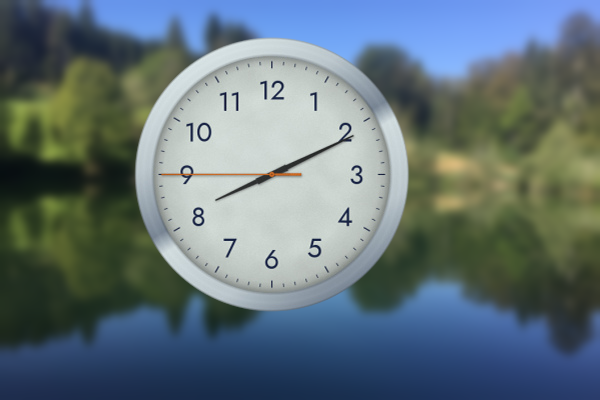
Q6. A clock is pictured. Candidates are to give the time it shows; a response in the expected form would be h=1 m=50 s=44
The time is h=8 m=10 s=45
